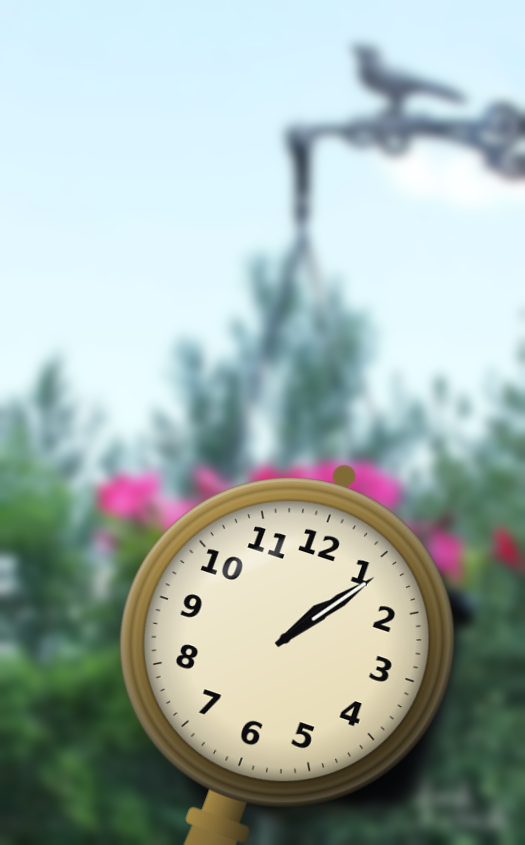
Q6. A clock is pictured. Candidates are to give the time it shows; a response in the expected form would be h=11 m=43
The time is h=1 m=6
